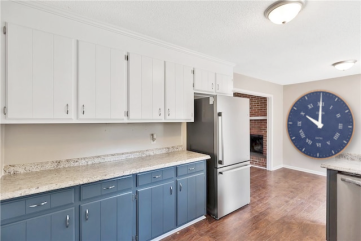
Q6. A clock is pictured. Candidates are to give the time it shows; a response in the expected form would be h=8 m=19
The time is h=10 m=0
